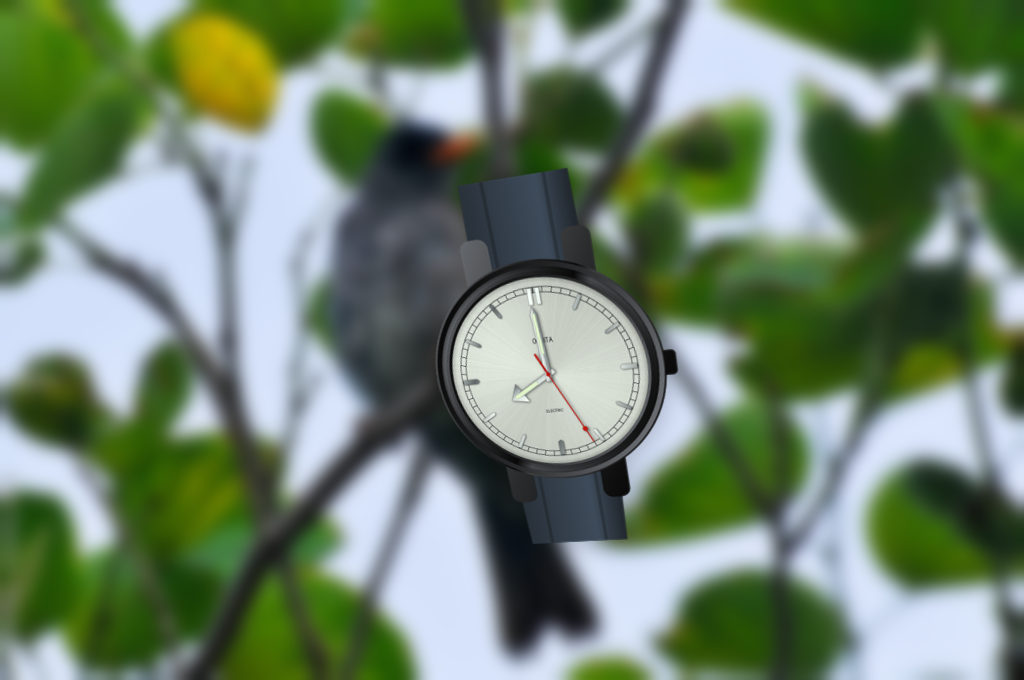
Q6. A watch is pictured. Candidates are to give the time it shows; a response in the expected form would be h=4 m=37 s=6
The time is h=7 m=59 s=26
